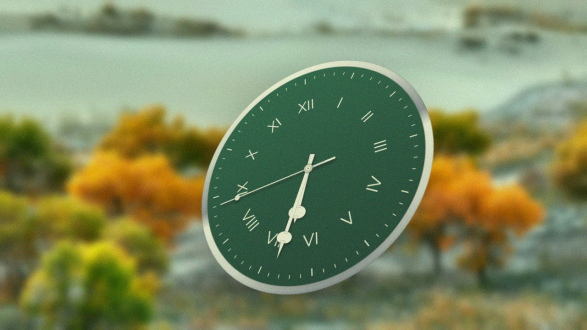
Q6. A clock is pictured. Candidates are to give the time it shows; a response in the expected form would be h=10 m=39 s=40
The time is h=6 m=33 s=44
